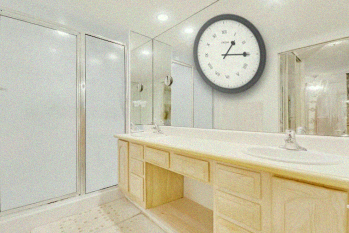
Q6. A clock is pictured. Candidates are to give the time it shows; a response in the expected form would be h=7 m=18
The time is h=1 m=15
